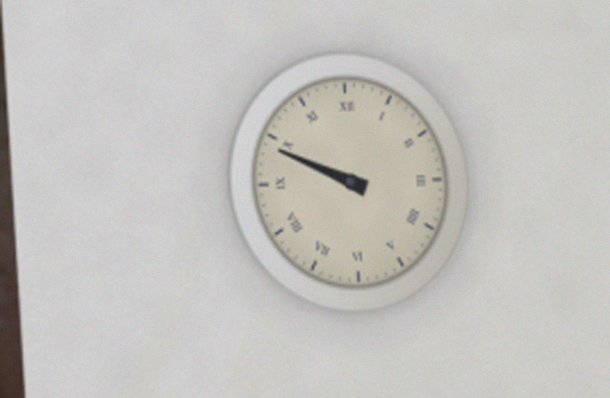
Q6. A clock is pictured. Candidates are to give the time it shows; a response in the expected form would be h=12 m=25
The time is h=9 m=49
